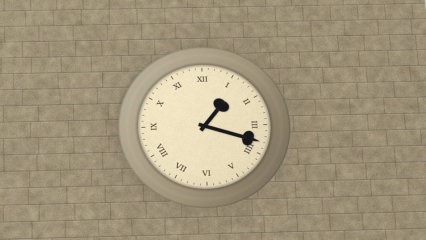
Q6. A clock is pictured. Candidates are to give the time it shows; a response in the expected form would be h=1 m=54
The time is h=1 m=18
